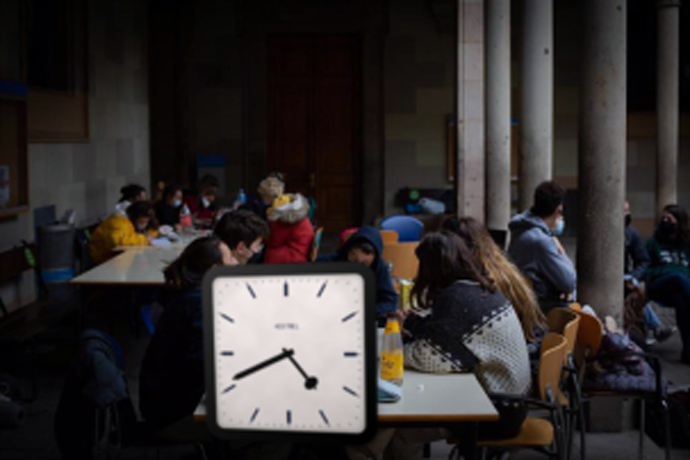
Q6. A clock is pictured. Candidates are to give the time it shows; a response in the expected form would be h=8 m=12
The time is h=4 m=41
